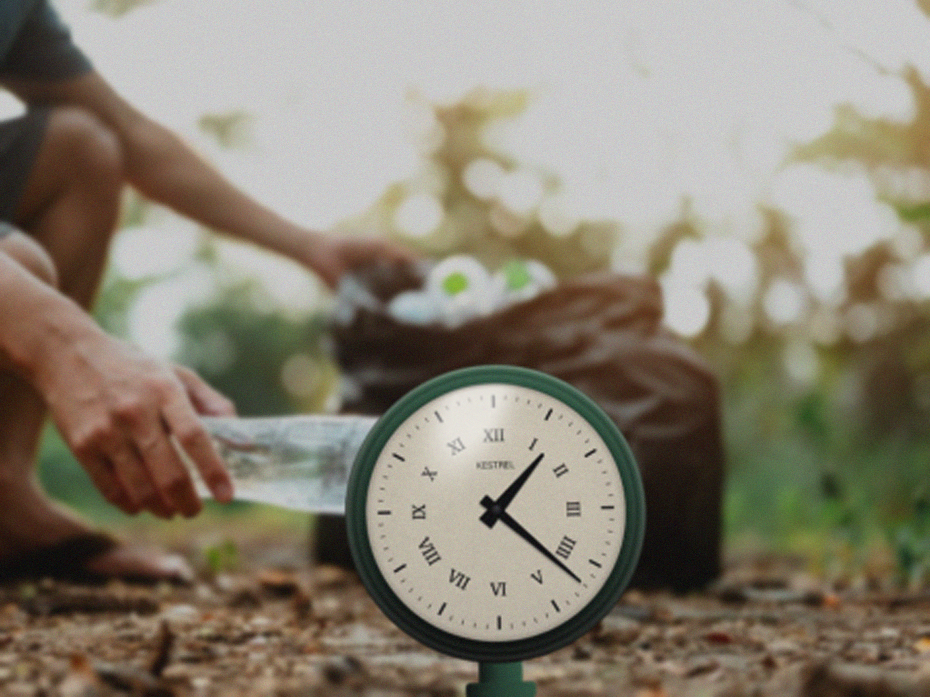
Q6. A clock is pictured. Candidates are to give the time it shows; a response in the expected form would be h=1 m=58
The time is h=1 m=22
